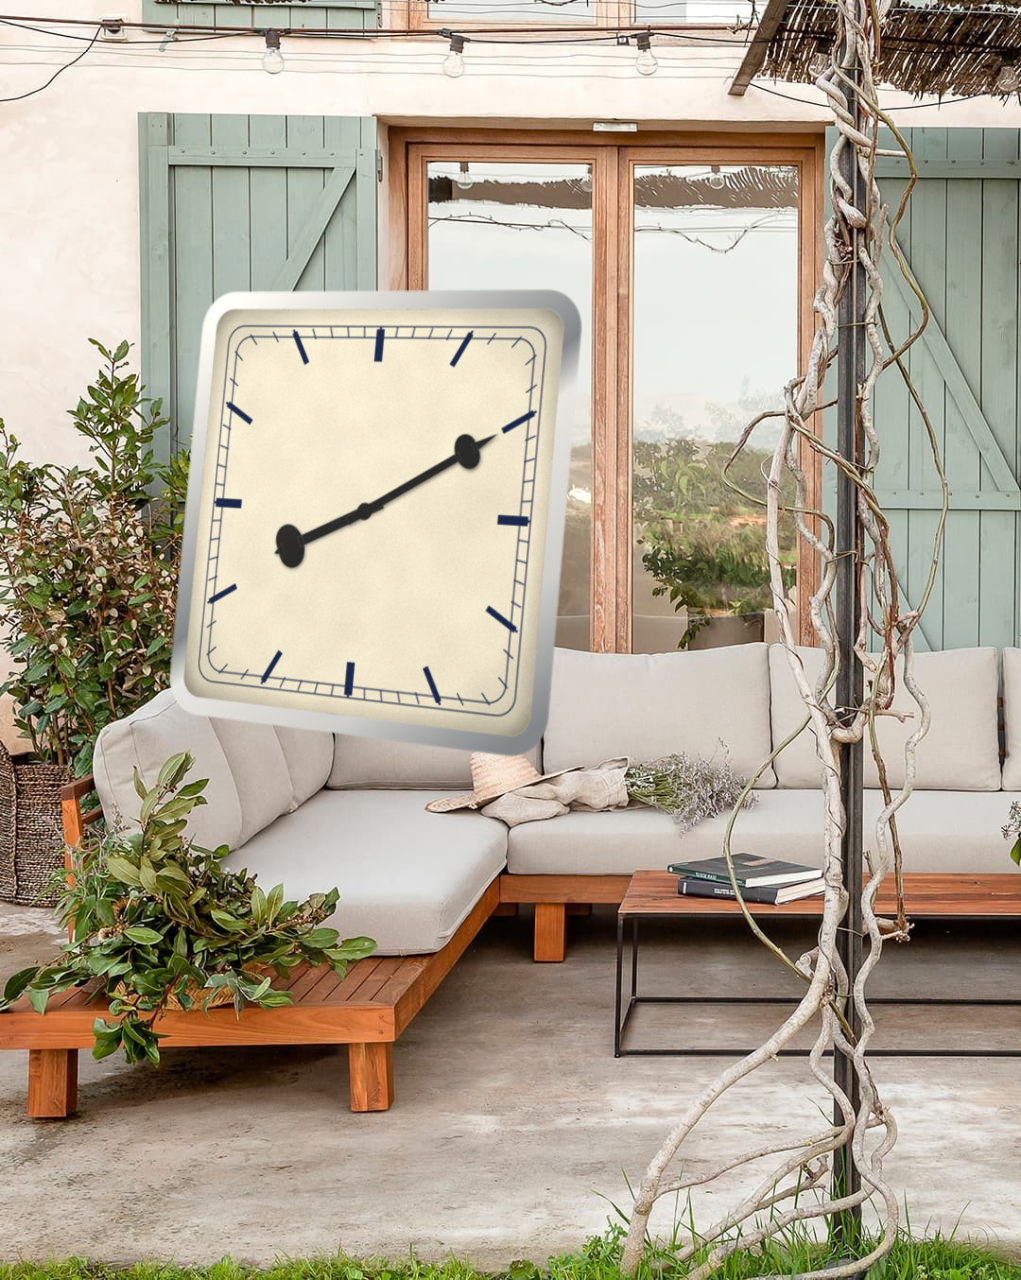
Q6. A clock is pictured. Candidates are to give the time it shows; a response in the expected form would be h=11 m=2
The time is h=8 m=10
